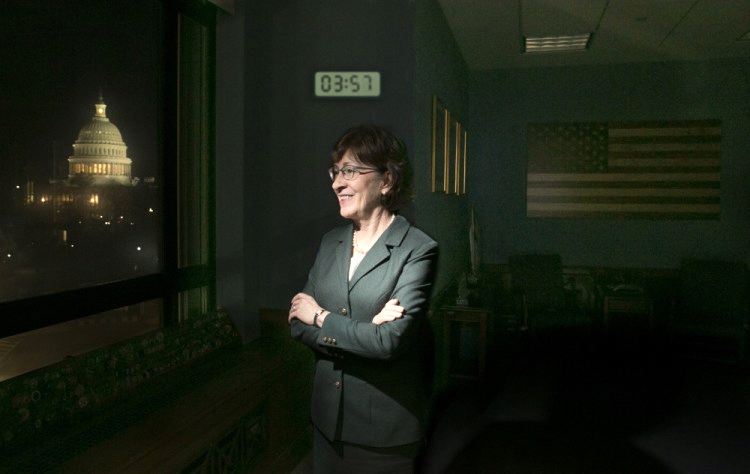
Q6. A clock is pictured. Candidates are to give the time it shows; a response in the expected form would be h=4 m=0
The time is h=3 m=57
